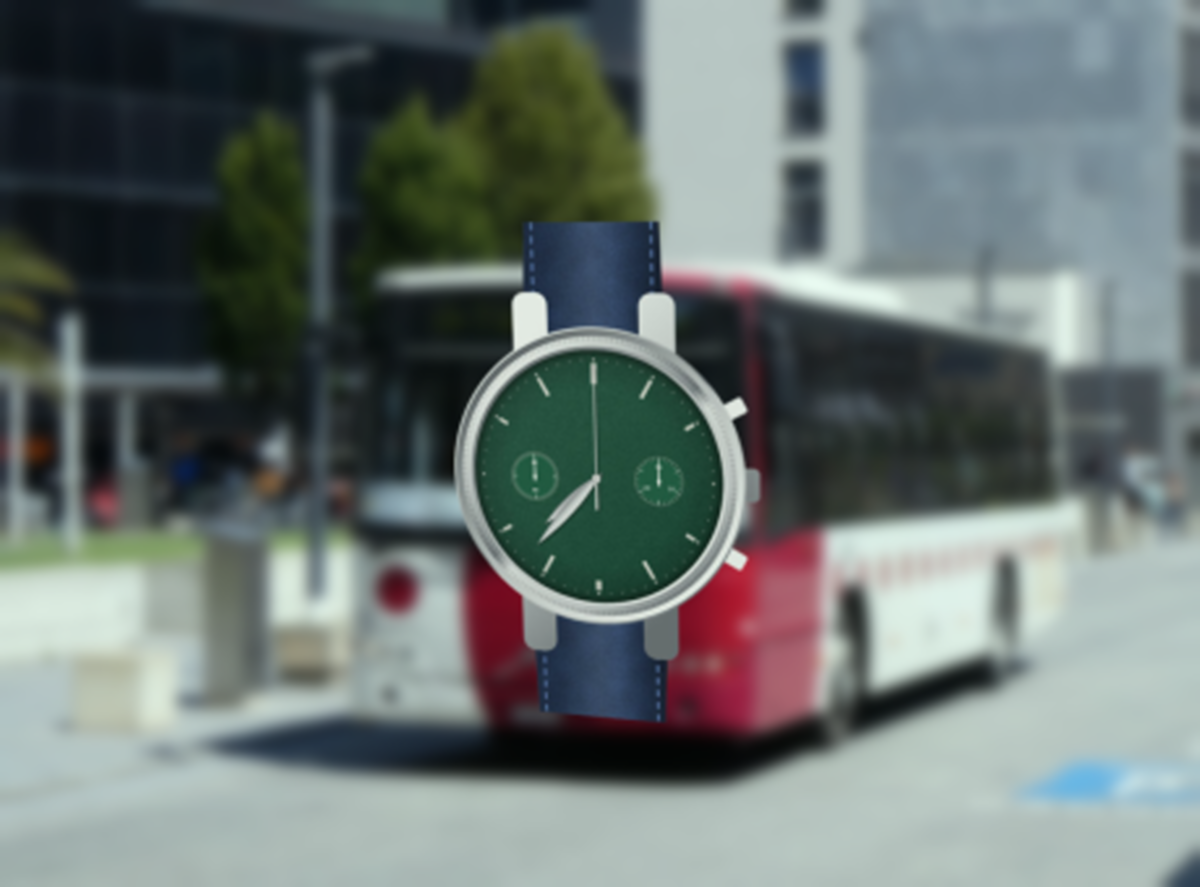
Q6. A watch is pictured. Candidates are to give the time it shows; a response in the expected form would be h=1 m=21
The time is h=7 m=37
